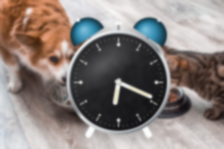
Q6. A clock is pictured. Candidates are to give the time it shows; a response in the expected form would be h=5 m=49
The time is h=6 m=19
